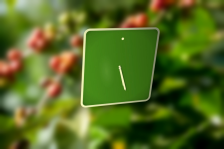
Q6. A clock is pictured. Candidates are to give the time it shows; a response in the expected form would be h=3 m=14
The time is h=5 m=27
